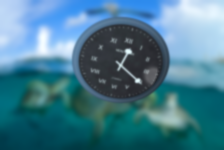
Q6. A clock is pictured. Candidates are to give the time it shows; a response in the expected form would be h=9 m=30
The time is h=12 m=20
